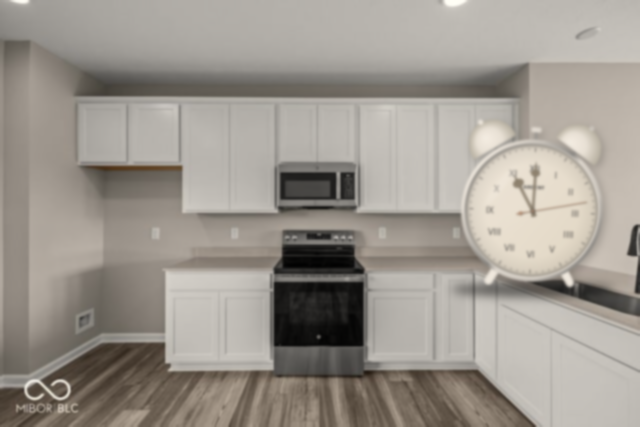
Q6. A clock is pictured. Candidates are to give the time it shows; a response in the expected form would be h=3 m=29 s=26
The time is h=11 m=0 s=13
